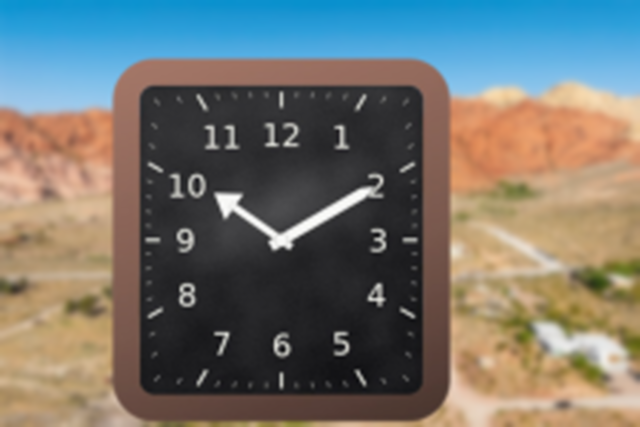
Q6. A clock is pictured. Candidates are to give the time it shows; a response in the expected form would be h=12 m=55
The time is h=10 m=10
